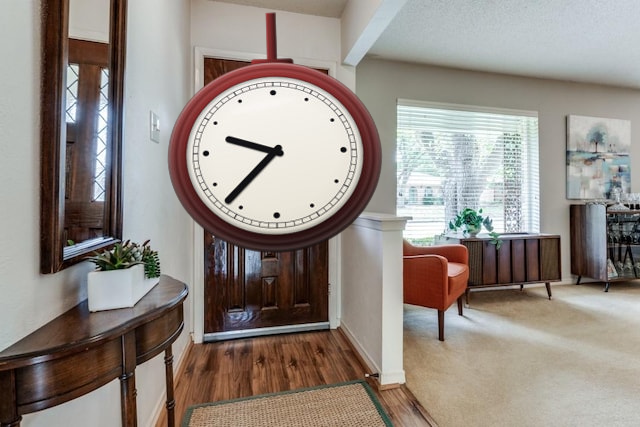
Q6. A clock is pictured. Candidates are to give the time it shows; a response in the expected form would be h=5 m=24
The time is h=9 m=37
